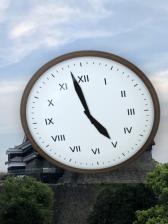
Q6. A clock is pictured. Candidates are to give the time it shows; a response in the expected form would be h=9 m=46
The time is h=4 m=58
